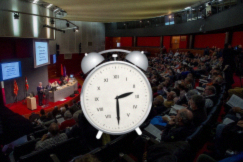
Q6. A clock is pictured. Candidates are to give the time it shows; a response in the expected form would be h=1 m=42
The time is h=2 m=30
